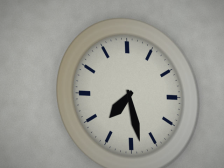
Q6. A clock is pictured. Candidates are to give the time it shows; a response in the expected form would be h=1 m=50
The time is h=7 m=28
